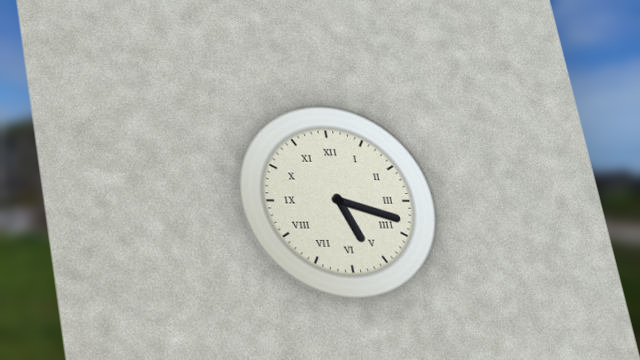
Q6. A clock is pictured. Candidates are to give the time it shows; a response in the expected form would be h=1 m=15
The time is h=5 m=18
